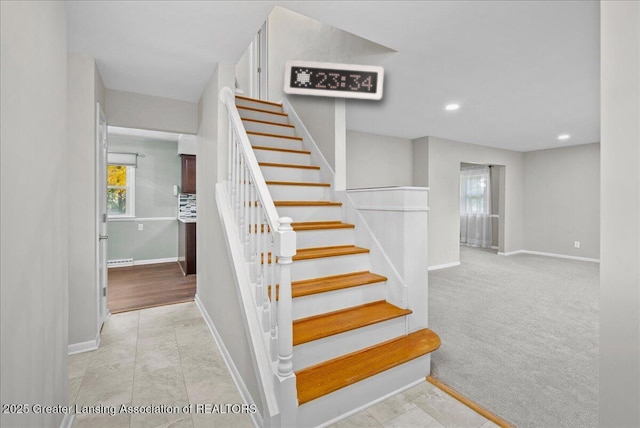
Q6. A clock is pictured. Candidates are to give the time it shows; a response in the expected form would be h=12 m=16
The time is h=23 m=34
